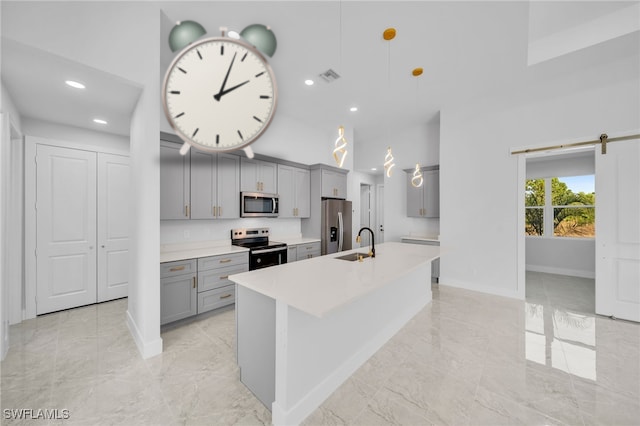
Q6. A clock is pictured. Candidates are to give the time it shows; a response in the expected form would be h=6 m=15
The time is h=2 m=3
